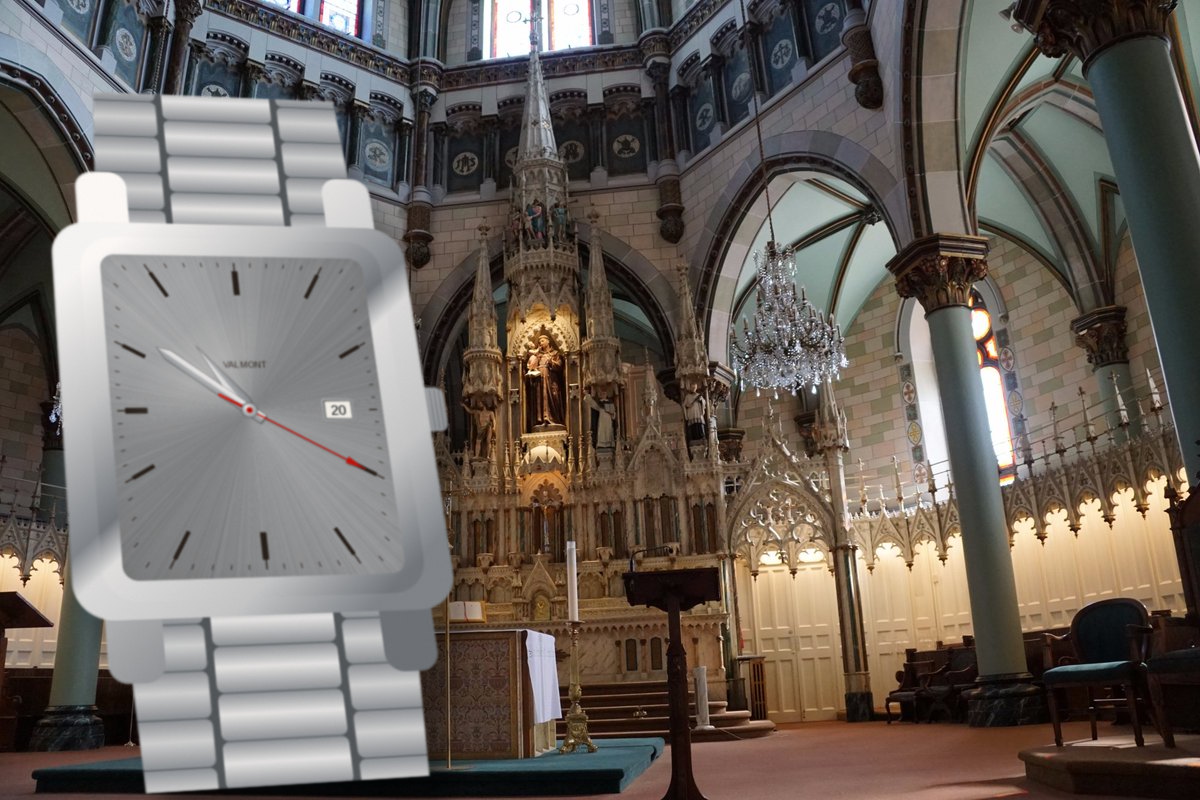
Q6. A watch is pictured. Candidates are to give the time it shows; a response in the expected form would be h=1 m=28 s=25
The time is h=10 m=51 s=20
